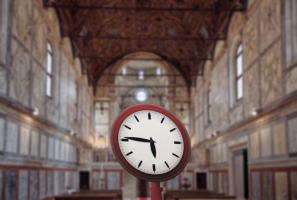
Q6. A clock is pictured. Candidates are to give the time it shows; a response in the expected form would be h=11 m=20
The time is h=5 m=46
